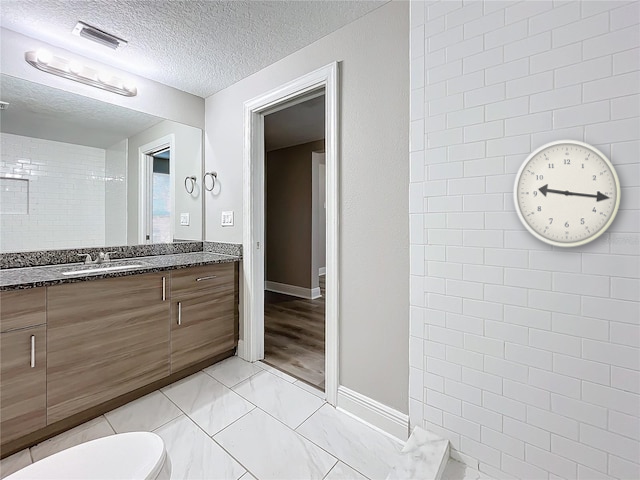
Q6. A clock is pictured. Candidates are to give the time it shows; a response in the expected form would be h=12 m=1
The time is h=9 m=16
